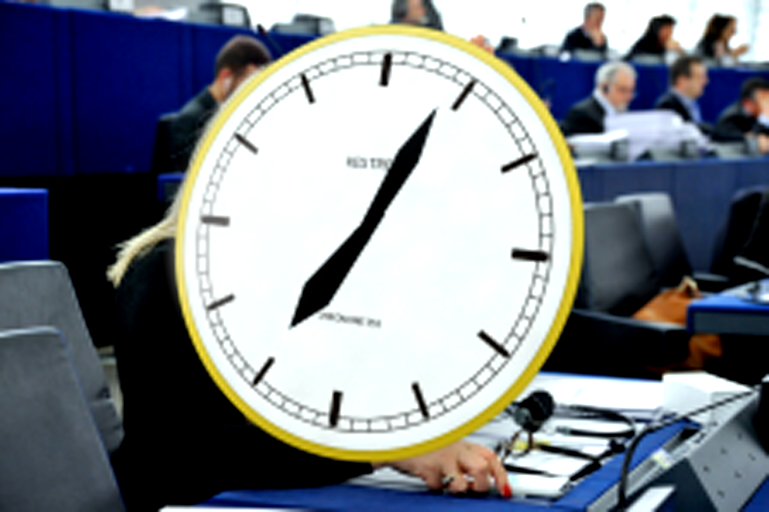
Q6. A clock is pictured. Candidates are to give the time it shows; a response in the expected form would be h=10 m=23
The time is h=7 m=4
